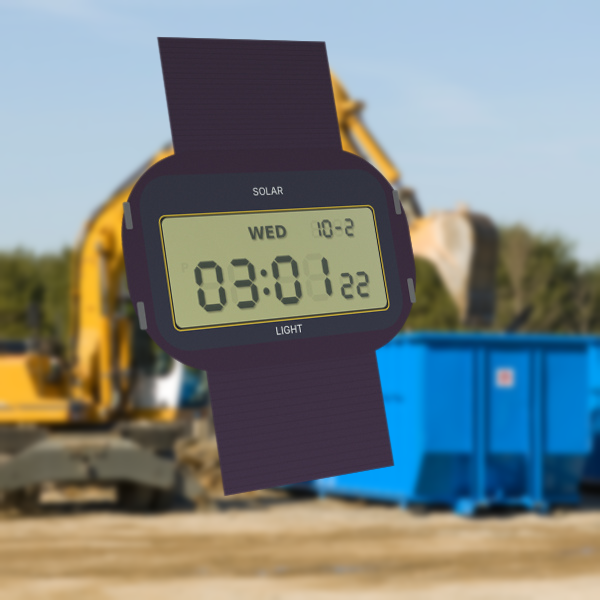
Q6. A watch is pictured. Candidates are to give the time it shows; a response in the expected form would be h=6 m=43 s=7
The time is h=3 m=1 s=22
